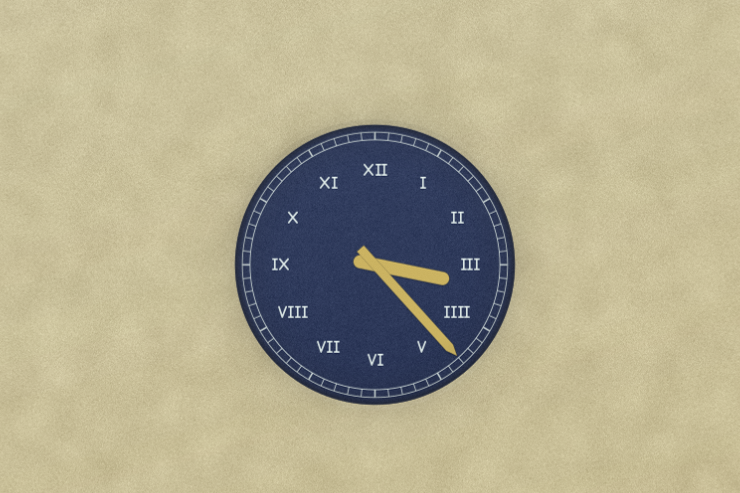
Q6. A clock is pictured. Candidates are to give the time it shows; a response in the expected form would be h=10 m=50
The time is h=3 m=23
